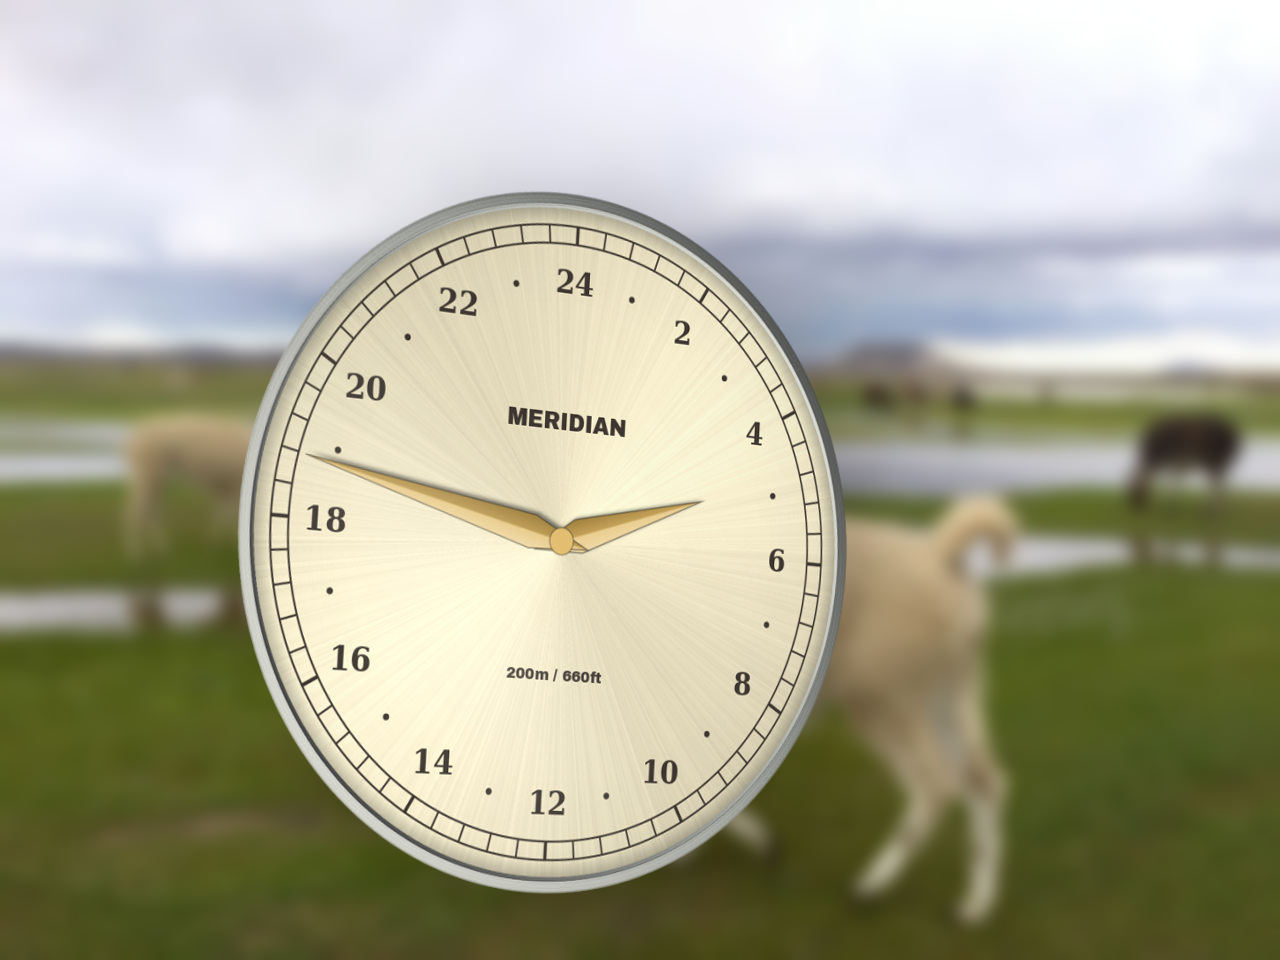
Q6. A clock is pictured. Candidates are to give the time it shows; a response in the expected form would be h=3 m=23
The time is h=4 m=47
